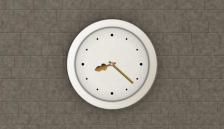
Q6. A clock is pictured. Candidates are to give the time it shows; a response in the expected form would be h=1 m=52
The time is h=8 m=22
